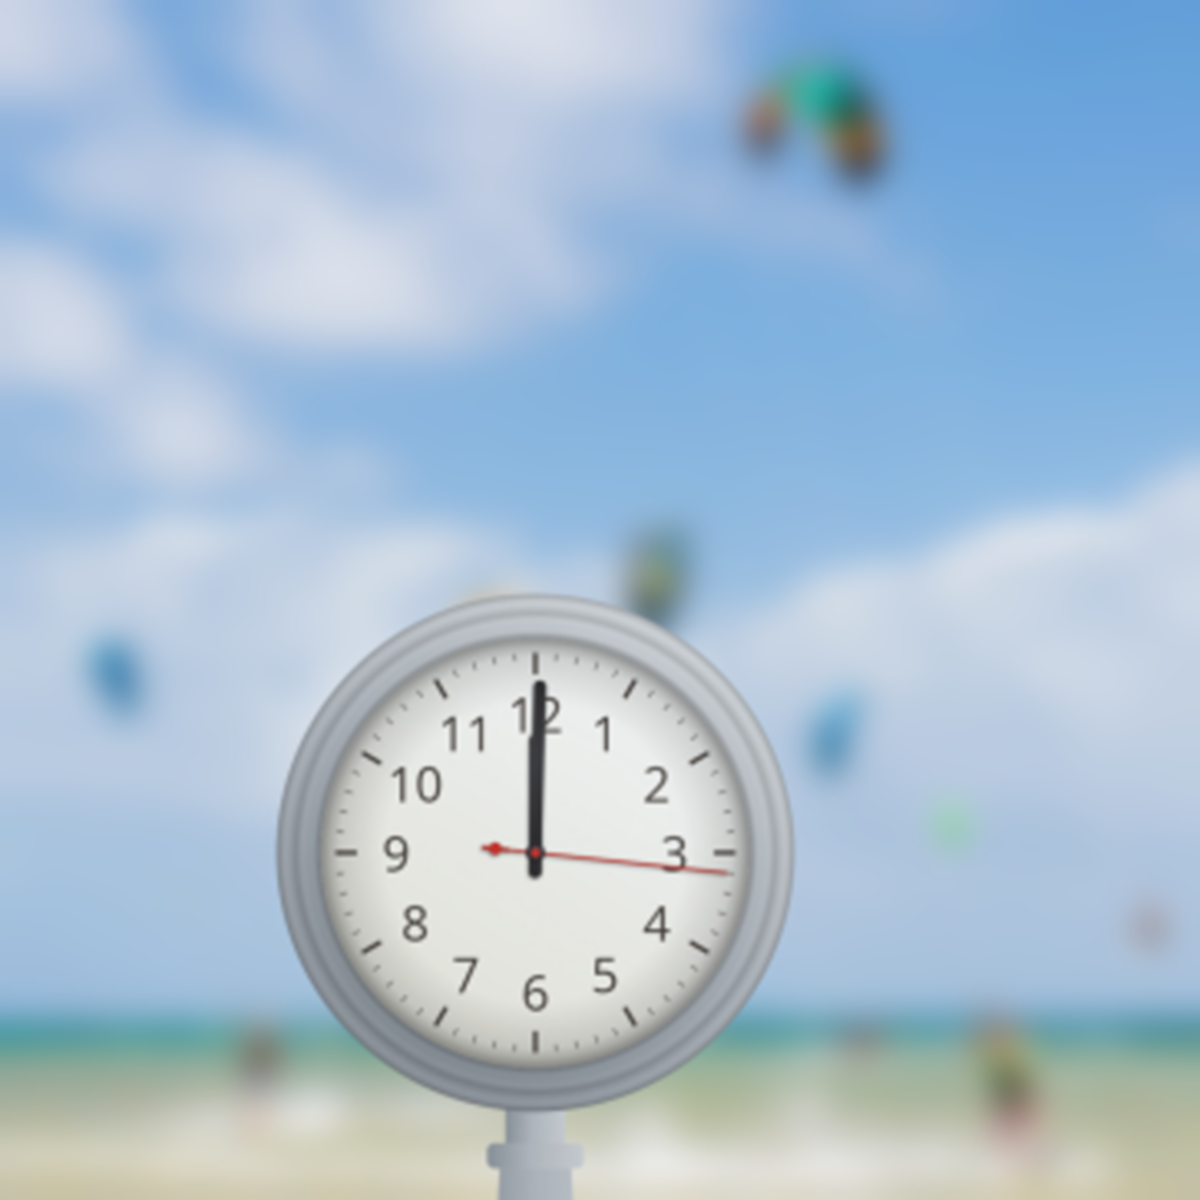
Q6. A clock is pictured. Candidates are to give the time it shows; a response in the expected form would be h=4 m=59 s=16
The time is h=12 m=0 s=16
